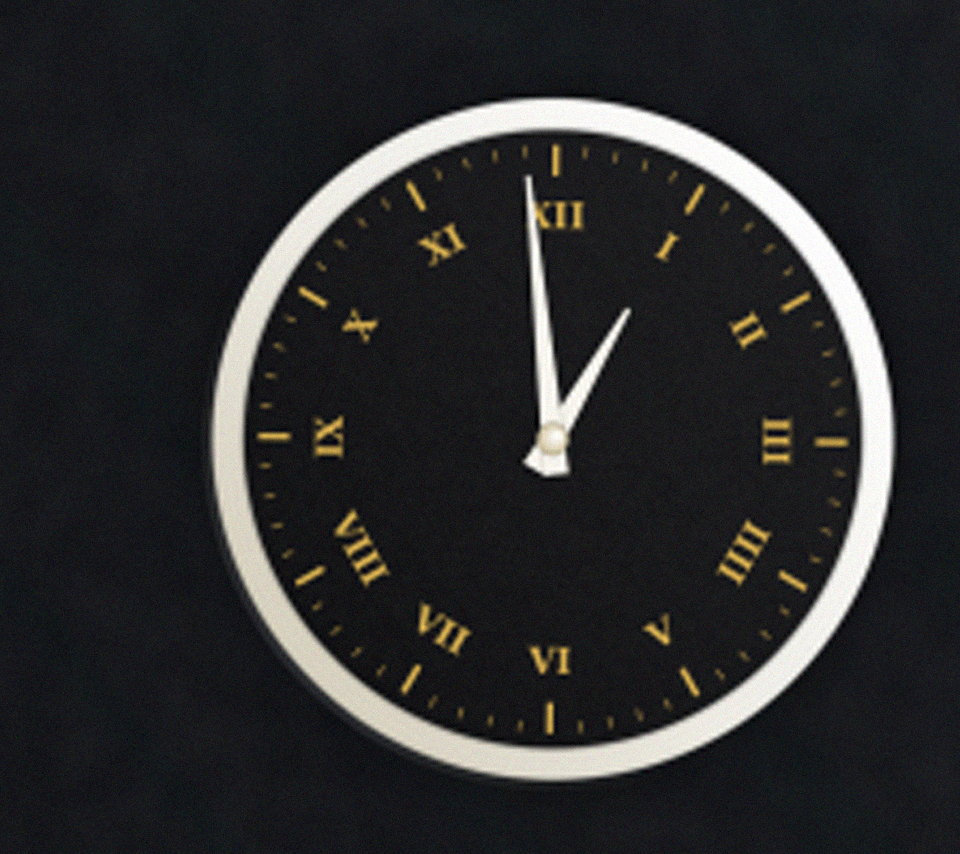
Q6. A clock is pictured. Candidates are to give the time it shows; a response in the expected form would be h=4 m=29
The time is h=12 m=59
